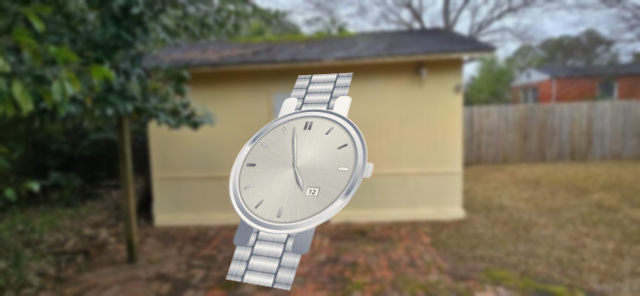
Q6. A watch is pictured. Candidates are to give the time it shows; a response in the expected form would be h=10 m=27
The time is h=4 m=57
